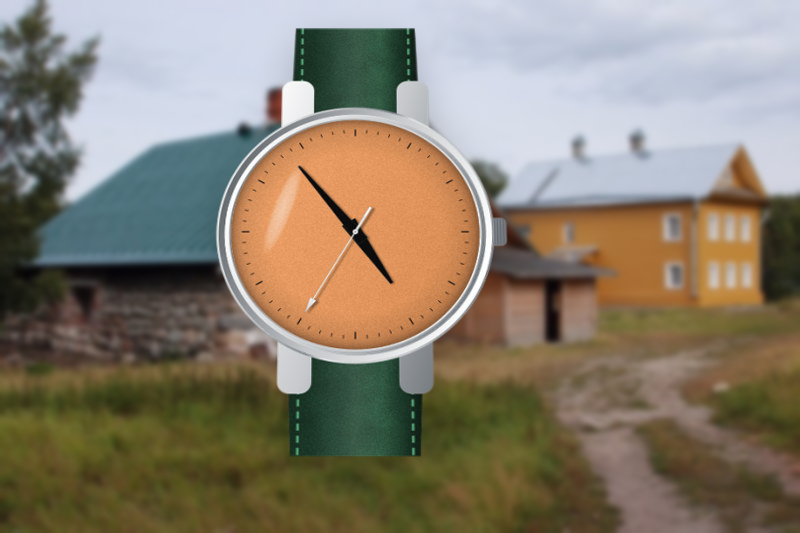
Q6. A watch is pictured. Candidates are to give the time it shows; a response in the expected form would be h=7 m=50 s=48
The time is h=4 m=53 s=35
